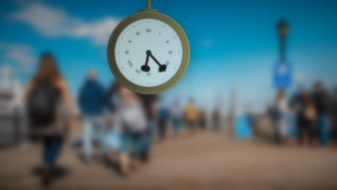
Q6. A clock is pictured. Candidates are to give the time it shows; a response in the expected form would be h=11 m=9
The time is h=6 m=23
